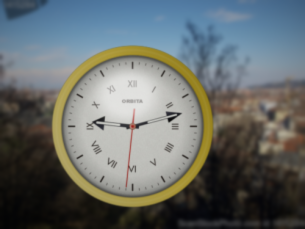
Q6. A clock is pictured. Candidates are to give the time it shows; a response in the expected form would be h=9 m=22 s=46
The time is h=9 m=12 s=31
